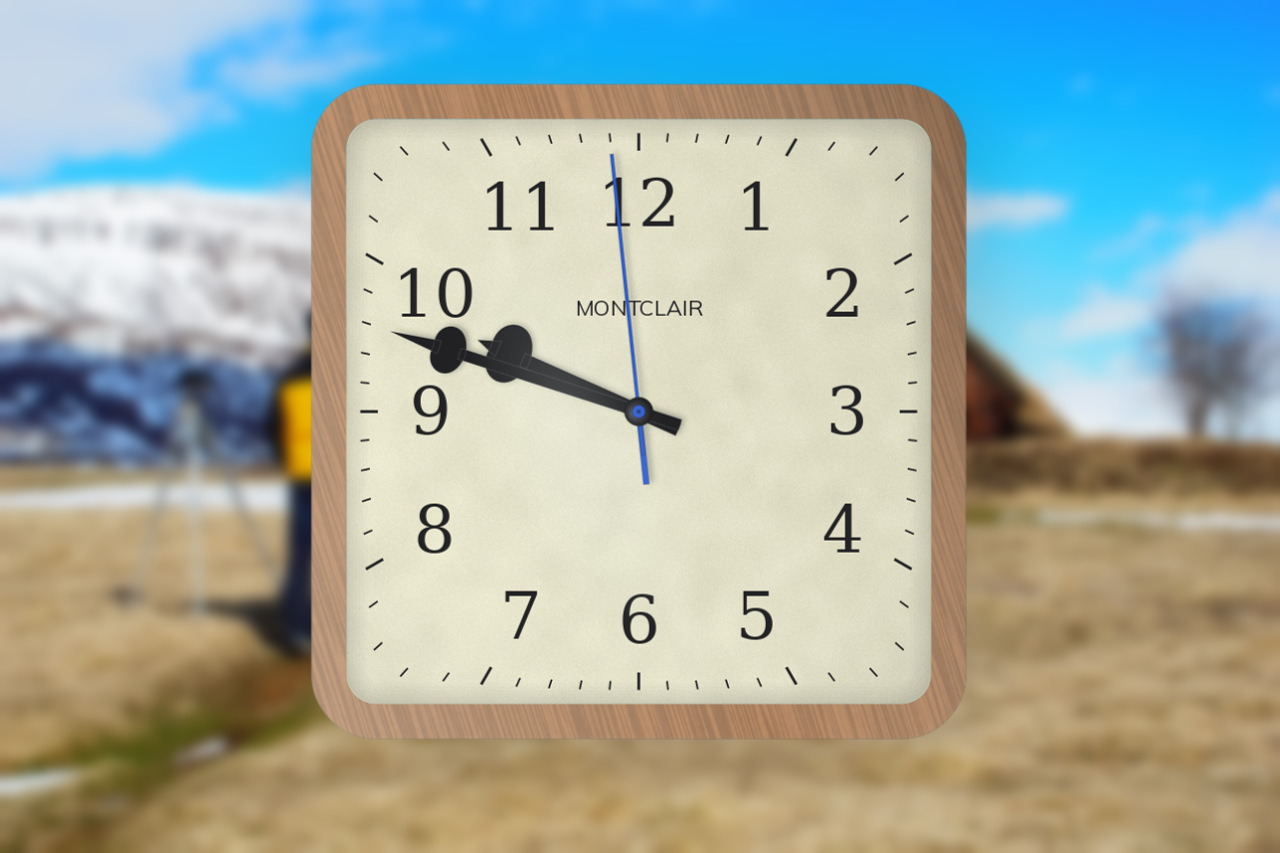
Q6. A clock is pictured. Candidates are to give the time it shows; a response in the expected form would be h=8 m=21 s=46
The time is h=9 m=47 s=59
